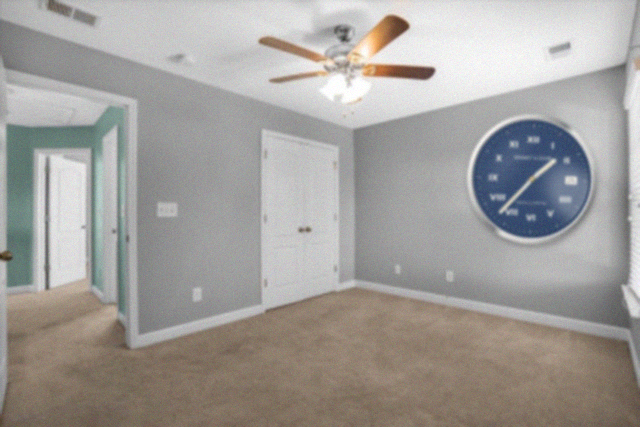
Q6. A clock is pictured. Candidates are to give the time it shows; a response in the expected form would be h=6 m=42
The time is h=1 m=37
